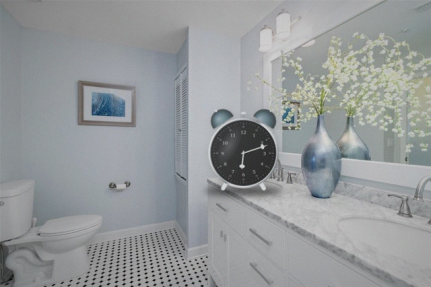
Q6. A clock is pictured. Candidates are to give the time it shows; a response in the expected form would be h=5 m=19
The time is h=6 m=12
